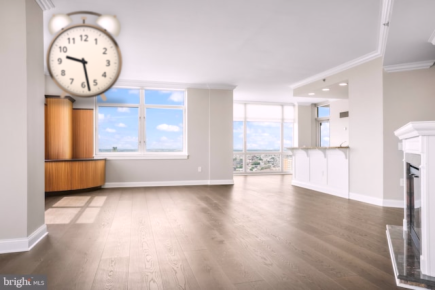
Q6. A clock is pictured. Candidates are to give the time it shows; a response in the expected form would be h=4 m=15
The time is h=9 m=28
